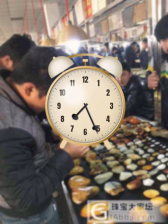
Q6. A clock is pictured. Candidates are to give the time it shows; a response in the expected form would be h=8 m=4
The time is h=7 m=26
